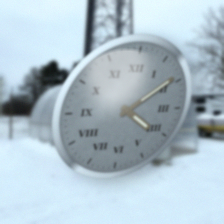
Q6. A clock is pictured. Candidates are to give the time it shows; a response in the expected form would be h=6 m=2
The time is h=4 m=9
